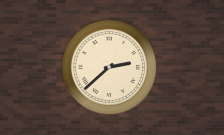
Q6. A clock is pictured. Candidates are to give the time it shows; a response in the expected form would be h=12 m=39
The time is h=2 m=38
